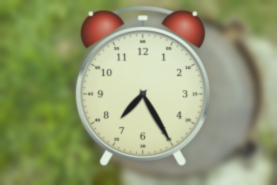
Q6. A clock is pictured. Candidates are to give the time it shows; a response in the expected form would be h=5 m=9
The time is h=7 m=25
